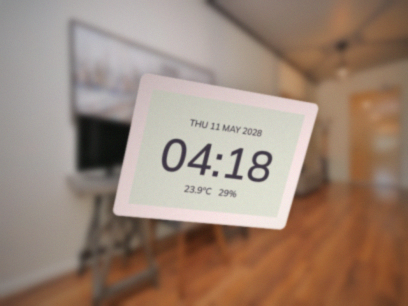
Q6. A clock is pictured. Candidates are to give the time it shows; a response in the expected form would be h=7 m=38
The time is h=4 m=18
